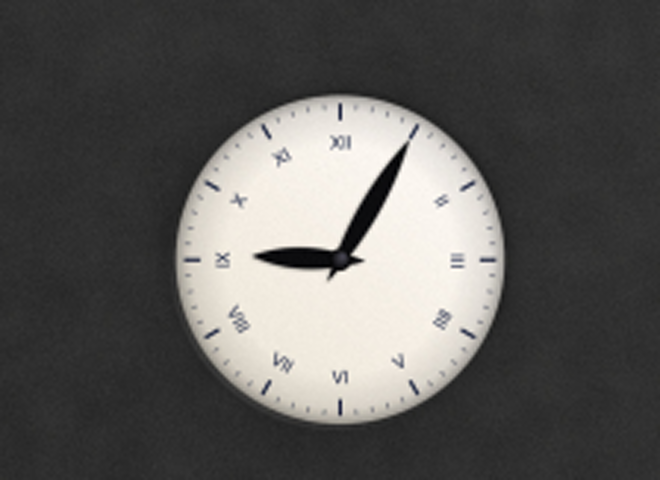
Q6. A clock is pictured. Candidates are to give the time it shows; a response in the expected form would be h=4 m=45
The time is h=9 m=5
